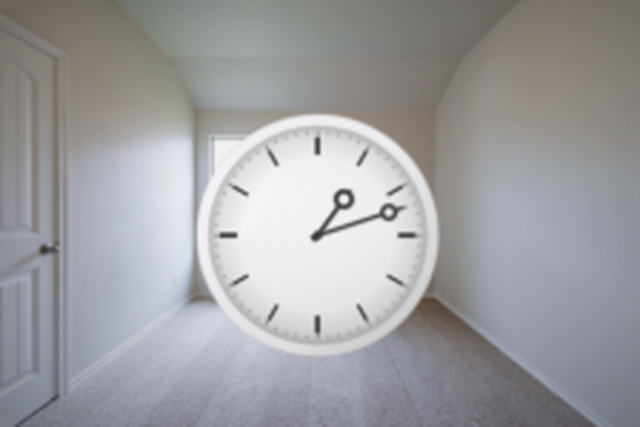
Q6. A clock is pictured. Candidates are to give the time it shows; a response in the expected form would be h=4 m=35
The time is h=1 m=12
